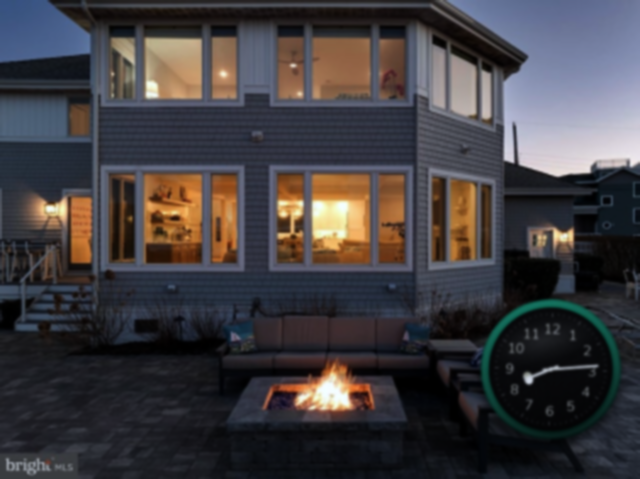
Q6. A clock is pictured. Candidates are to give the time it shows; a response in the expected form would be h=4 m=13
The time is h=8 m=14
